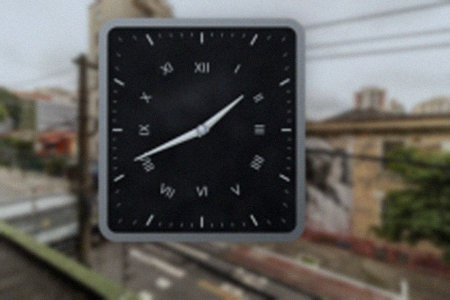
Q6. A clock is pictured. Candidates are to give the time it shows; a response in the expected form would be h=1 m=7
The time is h=1 m=41
